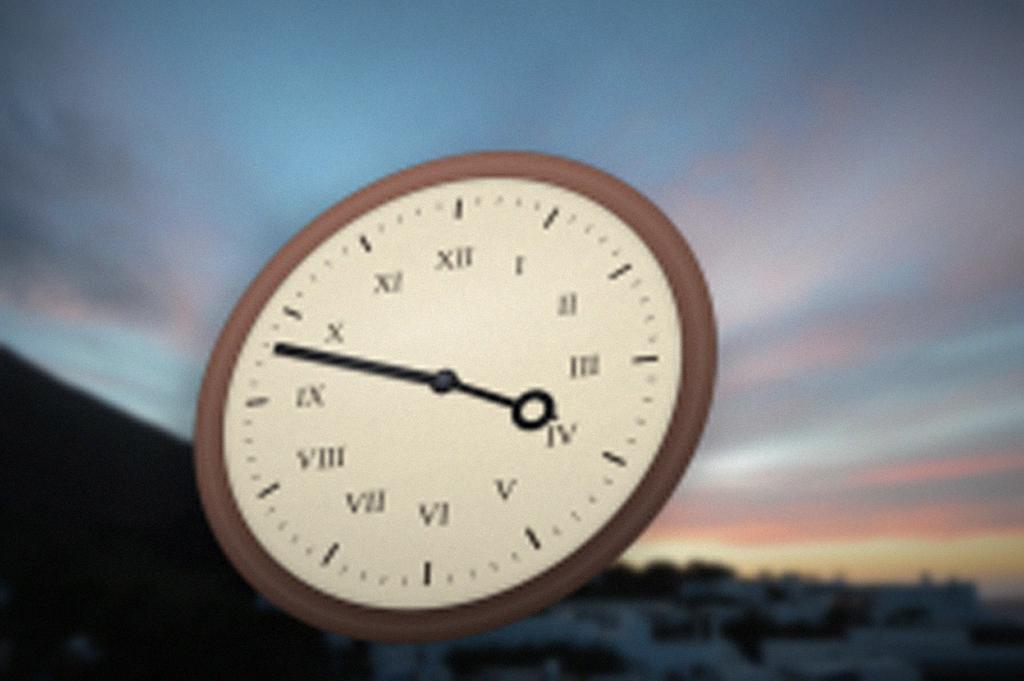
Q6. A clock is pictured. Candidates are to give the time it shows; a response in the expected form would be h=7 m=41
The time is h=3 m=48
